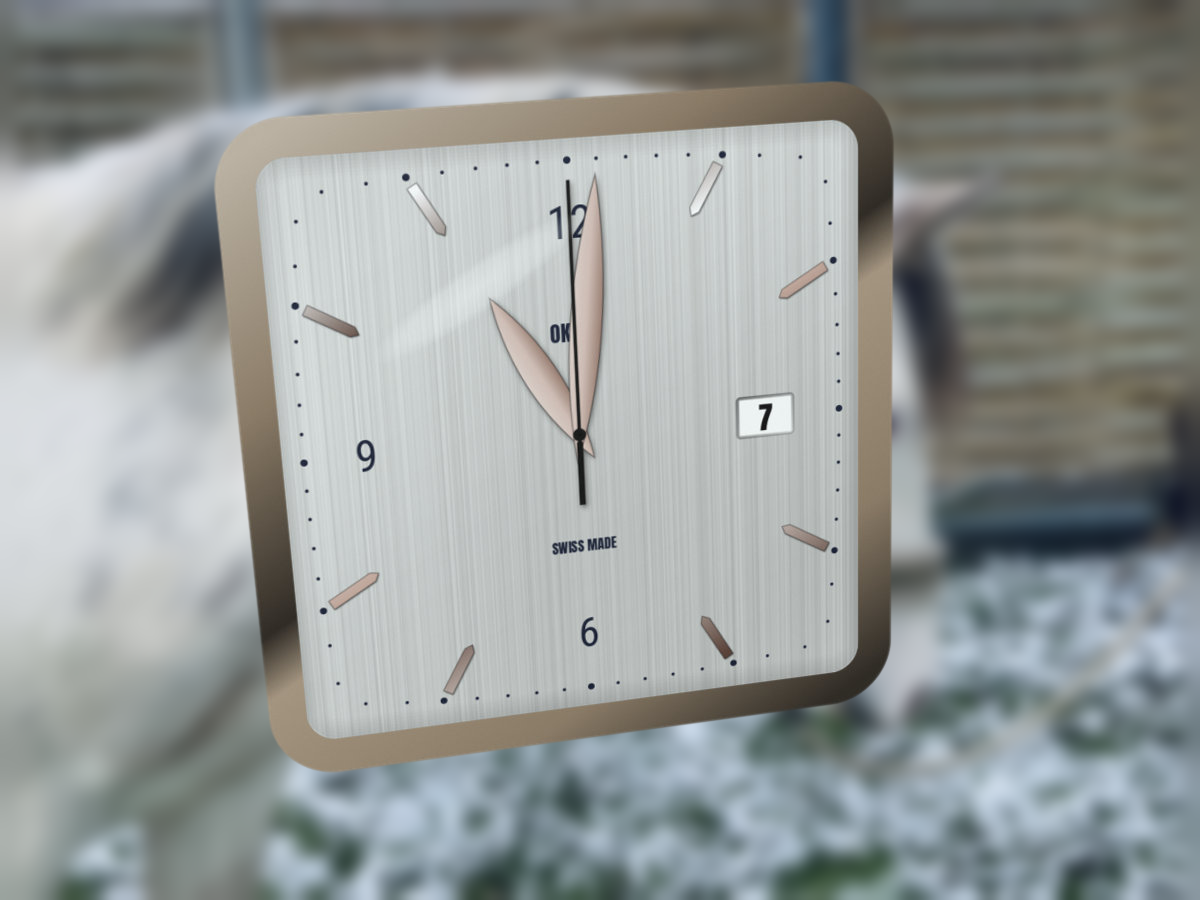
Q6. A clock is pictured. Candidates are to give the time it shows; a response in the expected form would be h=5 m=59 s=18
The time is h=11 m=1 s=0
